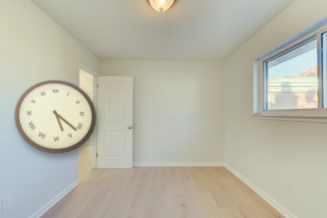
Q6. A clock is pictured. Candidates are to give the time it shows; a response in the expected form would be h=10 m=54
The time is h=5 m=22
